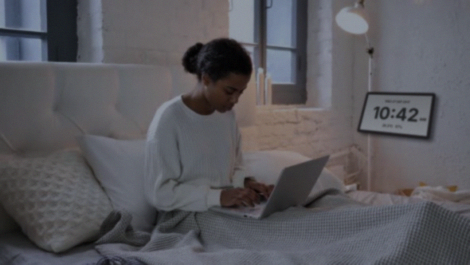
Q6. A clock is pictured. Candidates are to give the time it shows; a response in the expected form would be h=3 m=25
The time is h=10 m=42
